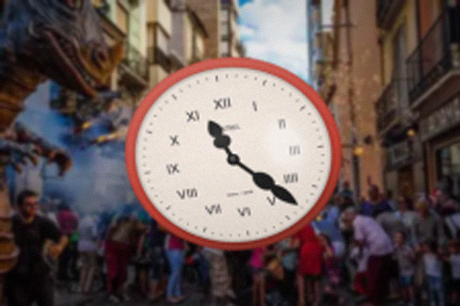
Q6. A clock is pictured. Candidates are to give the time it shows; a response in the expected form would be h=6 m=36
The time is h=11 m=23
